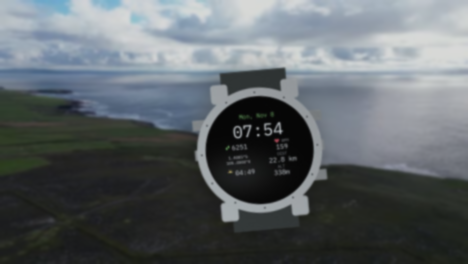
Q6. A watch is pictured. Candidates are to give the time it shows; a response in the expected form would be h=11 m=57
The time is h=7 m=54
